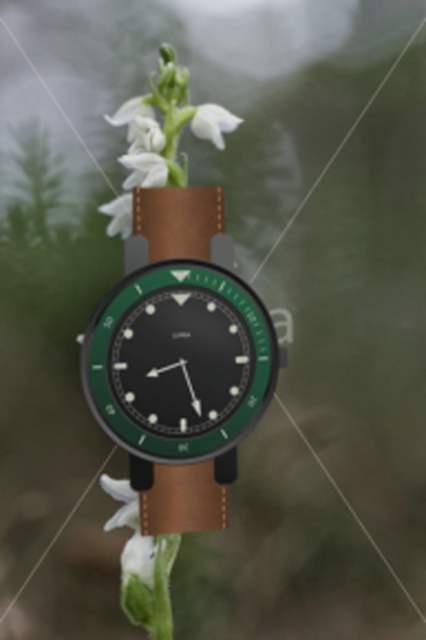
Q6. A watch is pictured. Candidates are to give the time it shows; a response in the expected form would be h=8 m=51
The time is h=8 m=27
